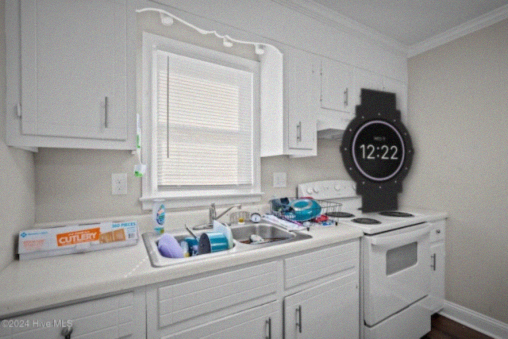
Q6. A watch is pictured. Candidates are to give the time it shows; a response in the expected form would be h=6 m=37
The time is h=12 m=22
